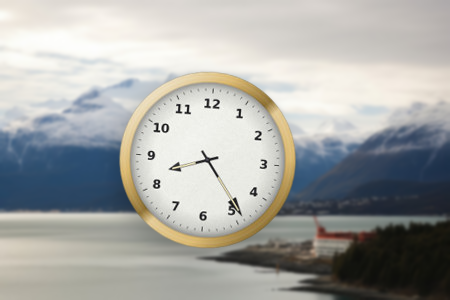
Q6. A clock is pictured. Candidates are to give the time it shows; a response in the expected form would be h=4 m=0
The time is h=8 m=24
